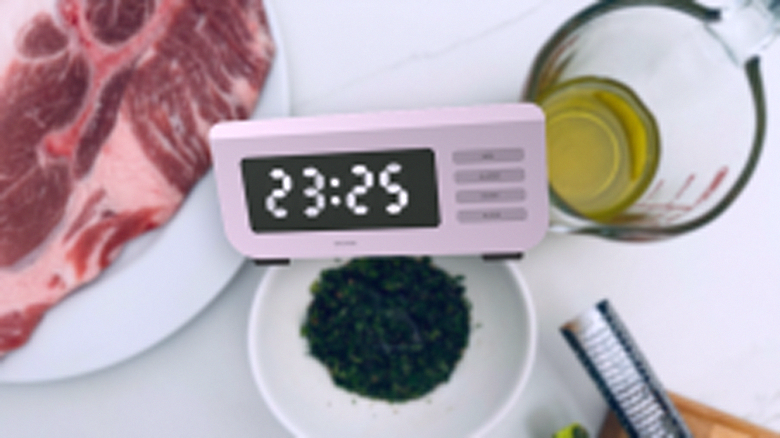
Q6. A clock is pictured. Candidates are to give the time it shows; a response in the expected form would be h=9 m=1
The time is h=23 m=25
